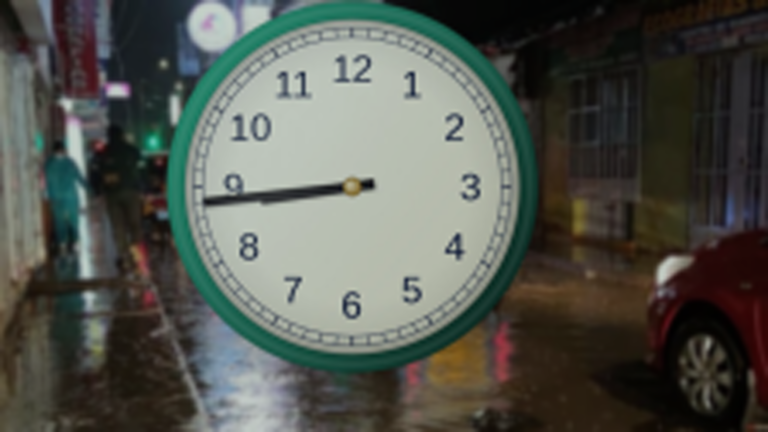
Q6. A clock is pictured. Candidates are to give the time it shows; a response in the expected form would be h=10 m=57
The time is h=8 m=44
